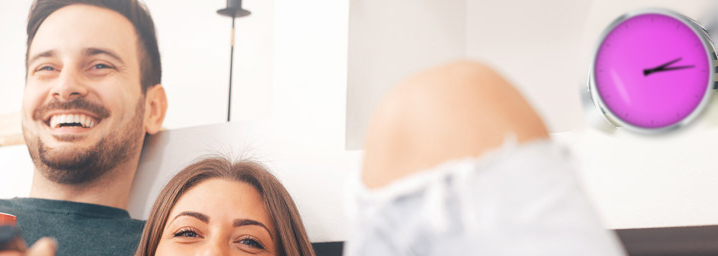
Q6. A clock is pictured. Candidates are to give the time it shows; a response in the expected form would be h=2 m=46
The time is h=2 m=14
